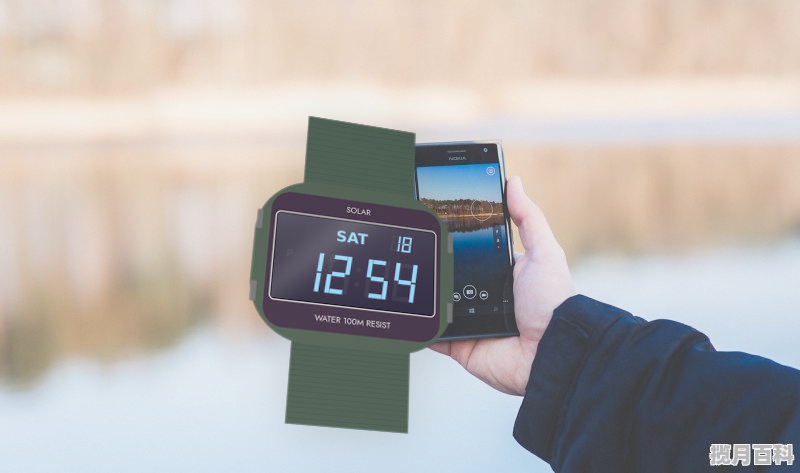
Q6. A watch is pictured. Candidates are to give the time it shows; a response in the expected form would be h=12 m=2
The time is h=12 m=54
